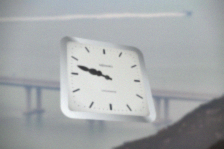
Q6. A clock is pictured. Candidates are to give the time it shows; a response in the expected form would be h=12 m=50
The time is h=9 m=48
